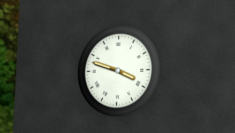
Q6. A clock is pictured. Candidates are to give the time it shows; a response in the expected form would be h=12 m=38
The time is h=3 m=48
